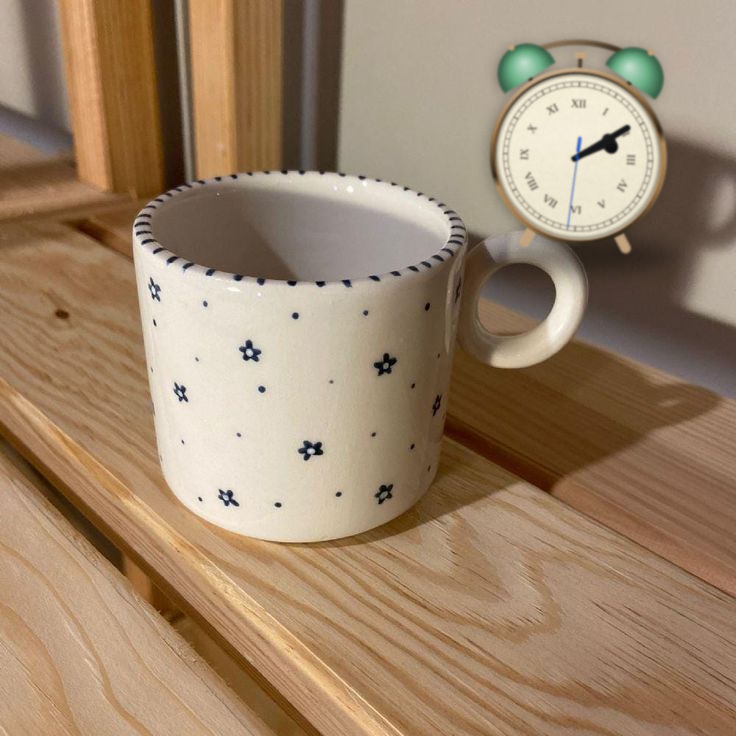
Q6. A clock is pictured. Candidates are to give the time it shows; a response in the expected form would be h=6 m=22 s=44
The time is h=2 m=9 s=31
